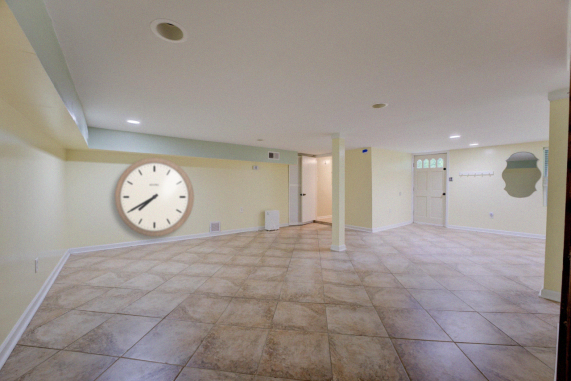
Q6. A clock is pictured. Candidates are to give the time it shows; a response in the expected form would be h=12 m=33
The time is h=7 m=40
